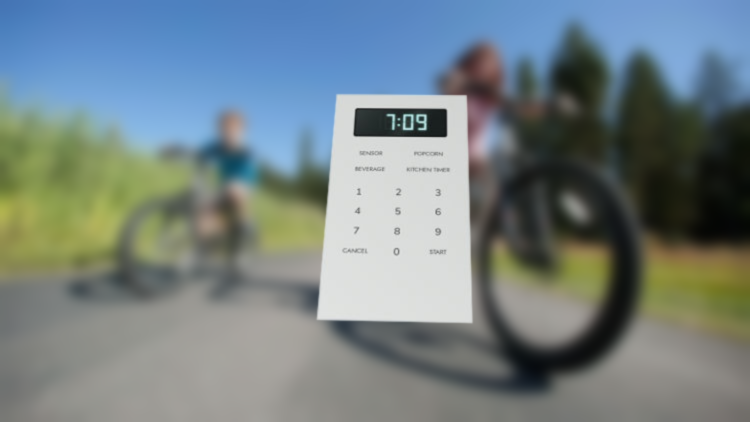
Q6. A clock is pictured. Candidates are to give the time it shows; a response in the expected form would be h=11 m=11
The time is h=7 m=9
